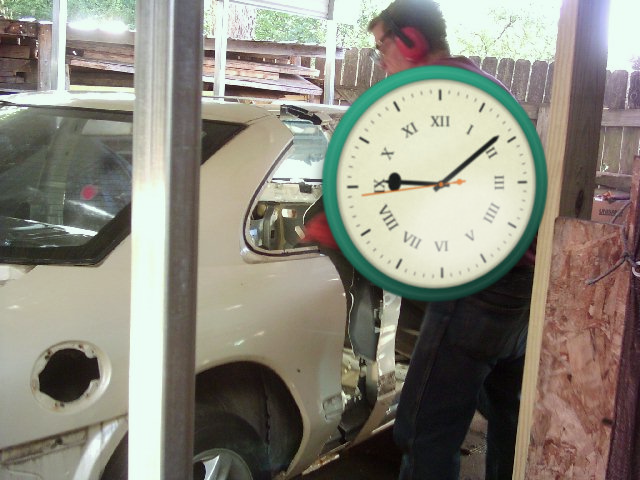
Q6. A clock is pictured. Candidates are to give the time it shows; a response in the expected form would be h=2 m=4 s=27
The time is h=9 m=8 s=44
